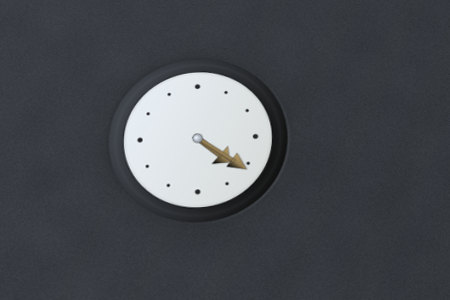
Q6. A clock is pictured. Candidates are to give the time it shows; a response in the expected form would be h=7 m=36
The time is h=4 m=21
